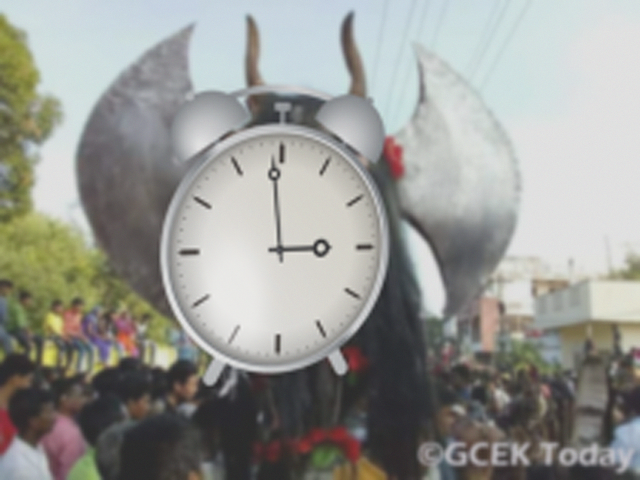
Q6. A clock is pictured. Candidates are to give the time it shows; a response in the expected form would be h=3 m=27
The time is h=2 m=59
